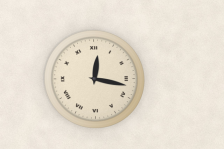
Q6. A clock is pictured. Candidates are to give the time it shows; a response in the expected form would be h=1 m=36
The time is h=12 m=17
